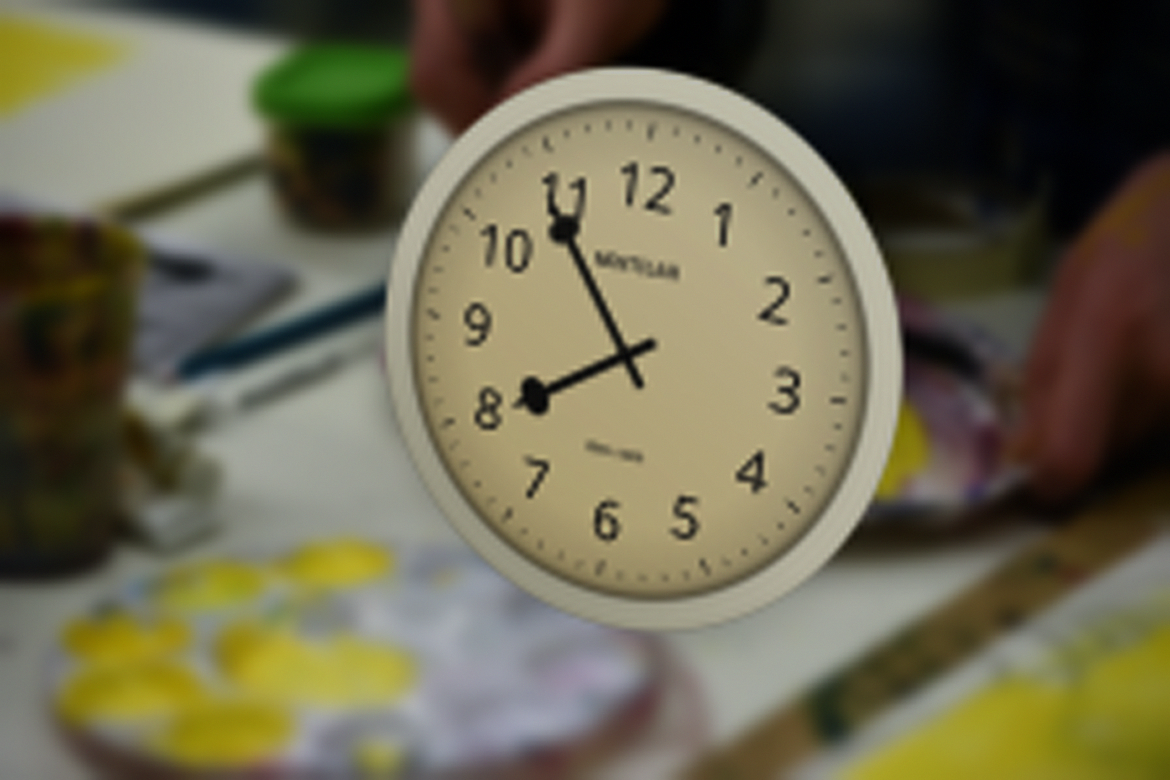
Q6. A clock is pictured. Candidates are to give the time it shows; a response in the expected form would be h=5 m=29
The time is h=7 m=54
